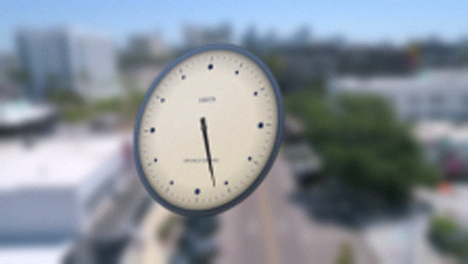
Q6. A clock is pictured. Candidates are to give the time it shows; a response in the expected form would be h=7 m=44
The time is h=5 m=27
